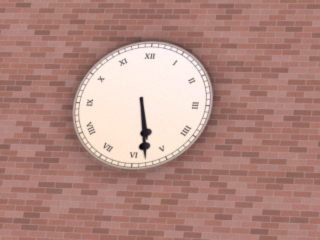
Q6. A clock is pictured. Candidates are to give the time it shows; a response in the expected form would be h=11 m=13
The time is h=5 m=28
